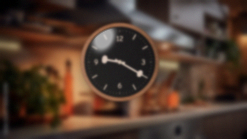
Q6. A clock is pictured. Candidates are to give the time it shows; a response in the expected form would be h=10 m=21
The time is h=9 m=20
